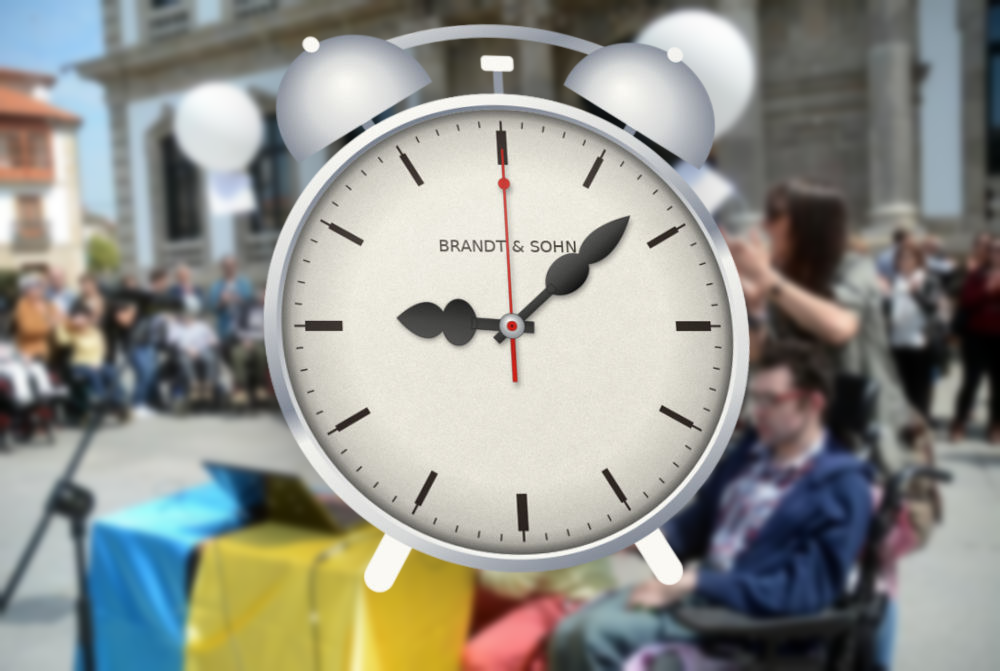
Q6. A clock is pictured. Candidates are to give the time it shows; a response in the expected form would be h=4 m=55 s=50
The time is h=9 m=8 s=0
